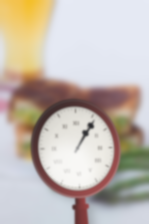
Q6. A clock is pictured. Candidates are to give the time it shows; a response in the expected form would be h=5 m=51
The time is h=1 m=6
